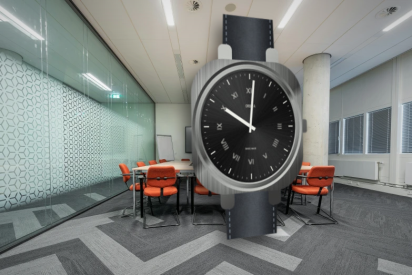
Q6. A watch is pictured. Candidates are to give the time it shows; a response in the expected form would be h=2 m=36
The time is h=10 m=1
